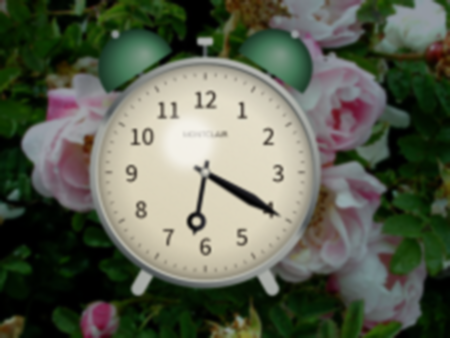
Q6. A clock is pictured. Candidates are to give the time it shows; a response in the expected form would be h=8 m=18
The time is h=6 m=20
